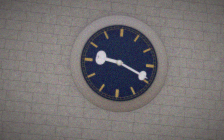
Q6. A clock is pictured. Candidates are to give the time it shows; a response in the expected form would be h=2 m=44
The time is h=9 m=19
